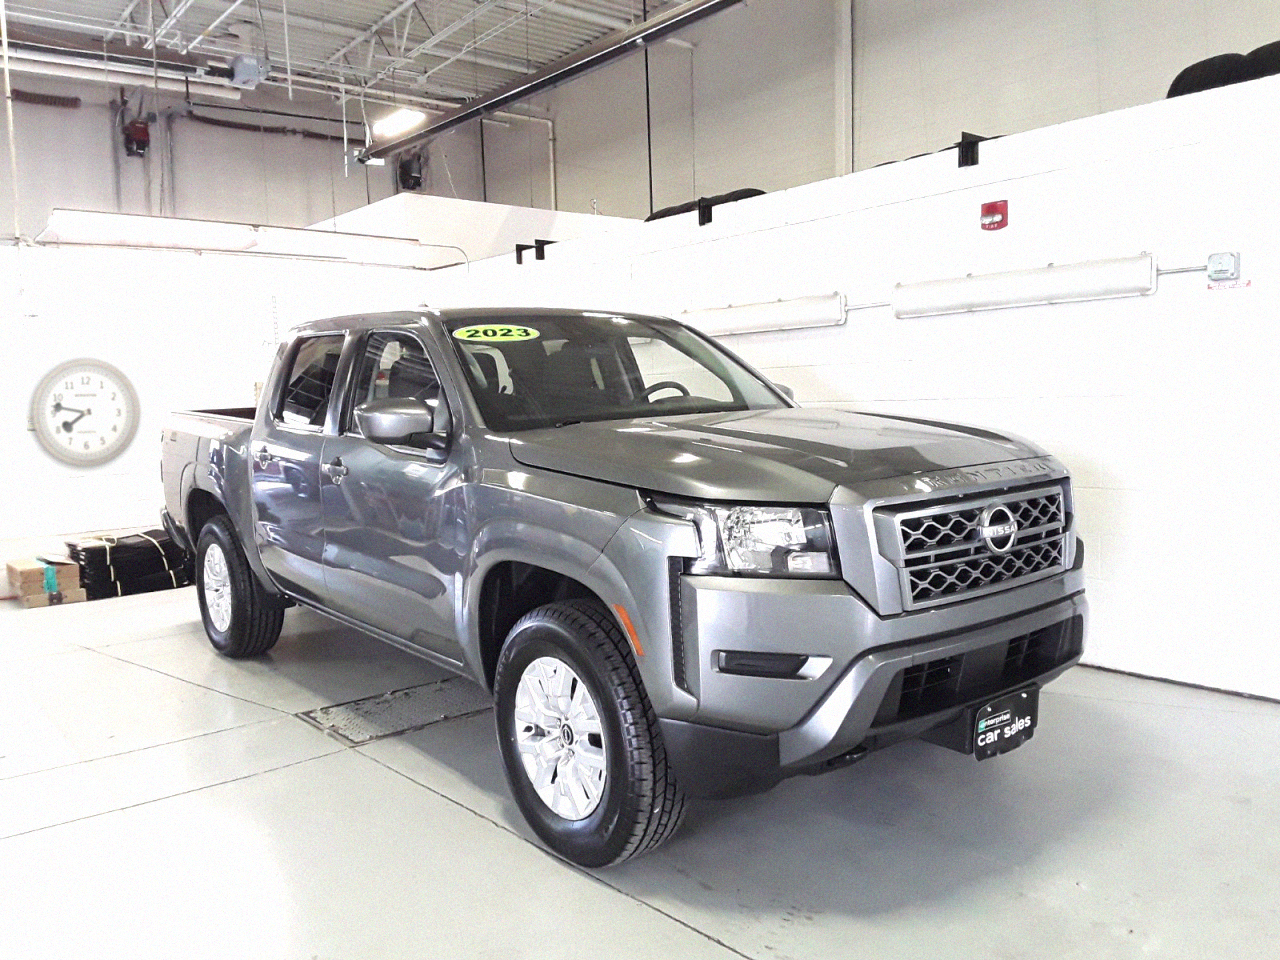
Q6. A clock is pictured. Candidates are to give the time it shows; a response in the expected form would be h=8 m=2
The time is h=7 m=47
